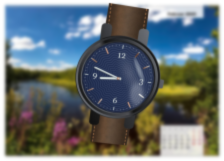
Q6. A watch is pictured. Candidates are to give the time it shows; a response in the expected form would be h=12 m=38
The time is h=8 m=48
